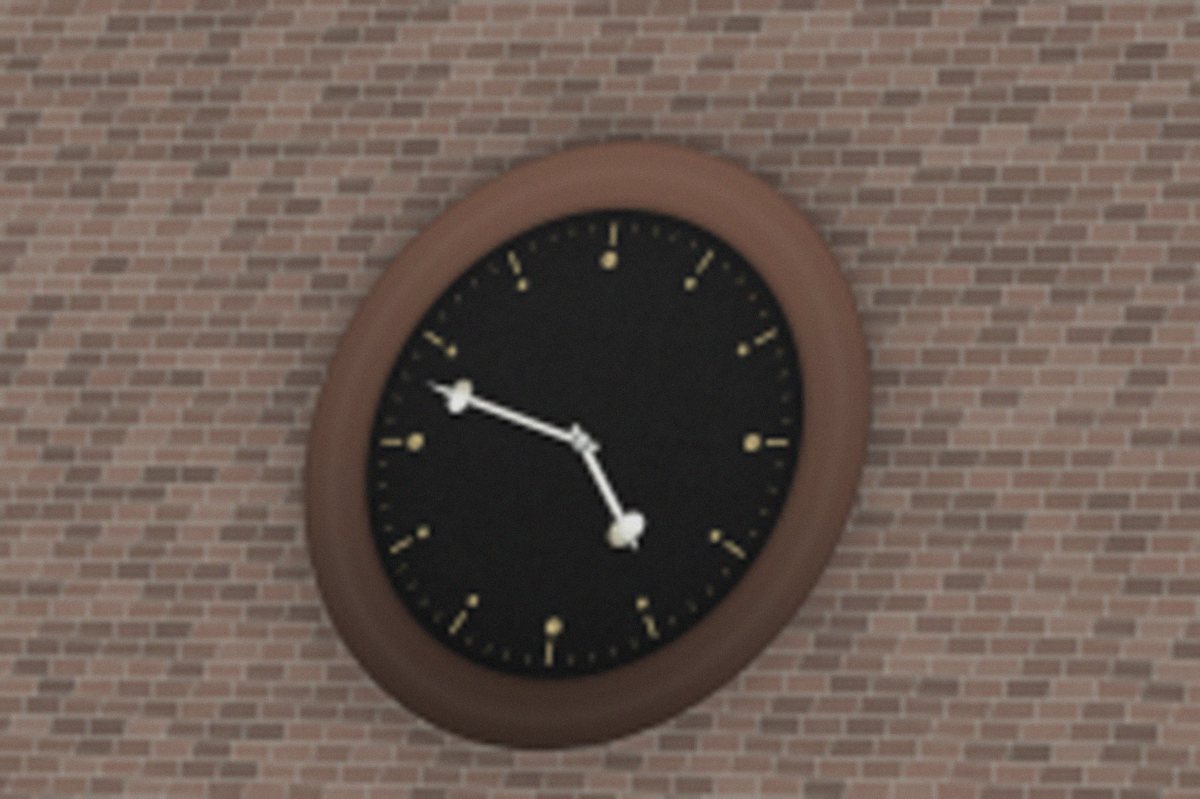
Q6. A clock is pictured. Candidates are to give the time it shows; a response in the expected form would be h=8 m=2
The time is h=4 m=48
